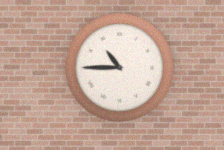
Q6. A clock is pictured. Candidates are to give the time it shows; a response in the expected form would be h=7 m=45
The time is h=10 m=45
